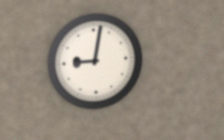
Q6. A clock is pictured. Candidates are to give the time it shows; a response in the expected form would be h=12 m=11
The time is h=9 m=2
